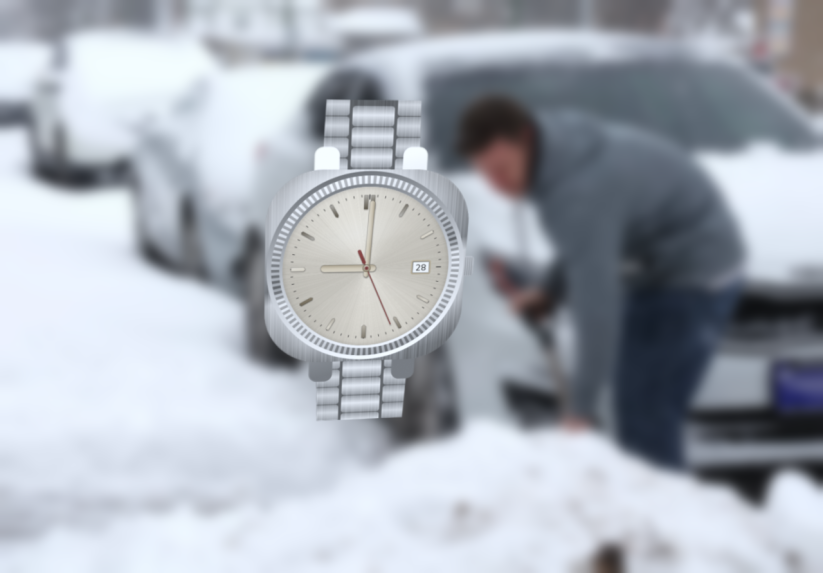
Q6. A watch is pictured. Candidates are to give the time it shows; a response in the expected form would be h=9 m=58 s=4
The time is h=9 m=0 s=26
